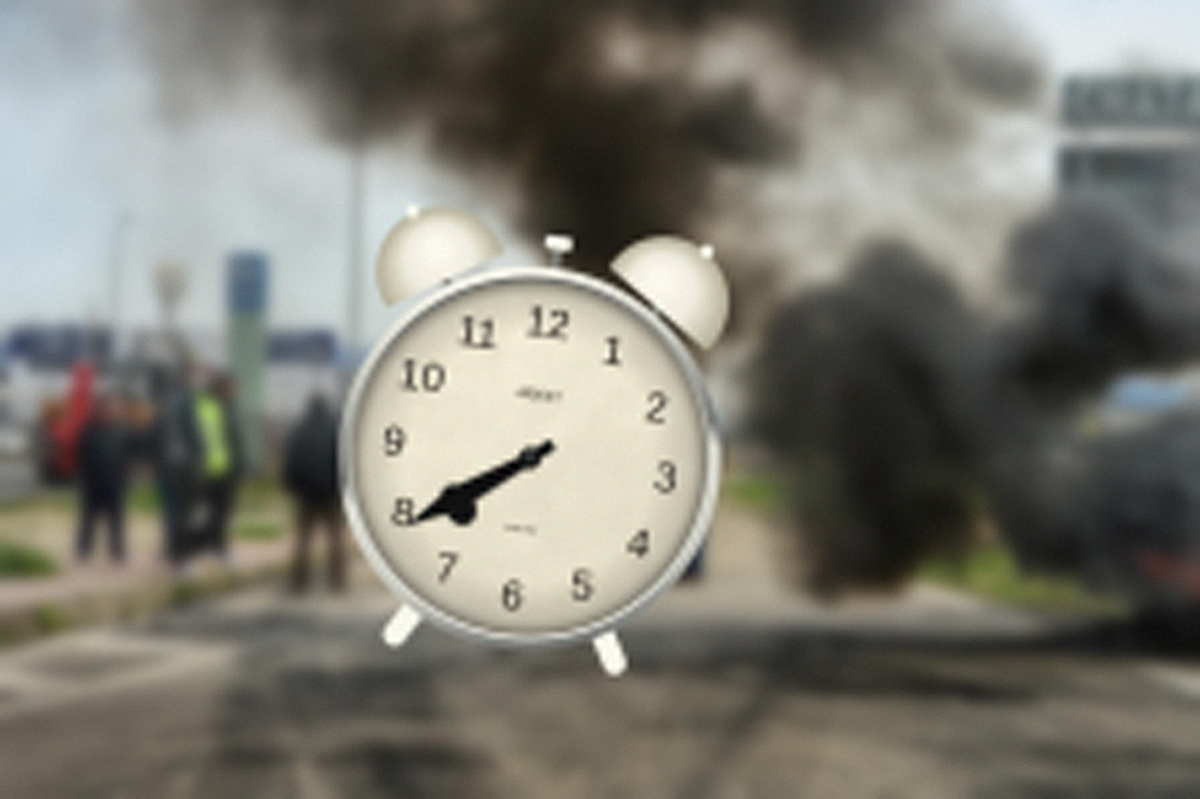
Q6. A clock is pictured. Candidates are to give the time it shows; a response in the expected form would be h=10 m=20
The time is h=7 m=39
